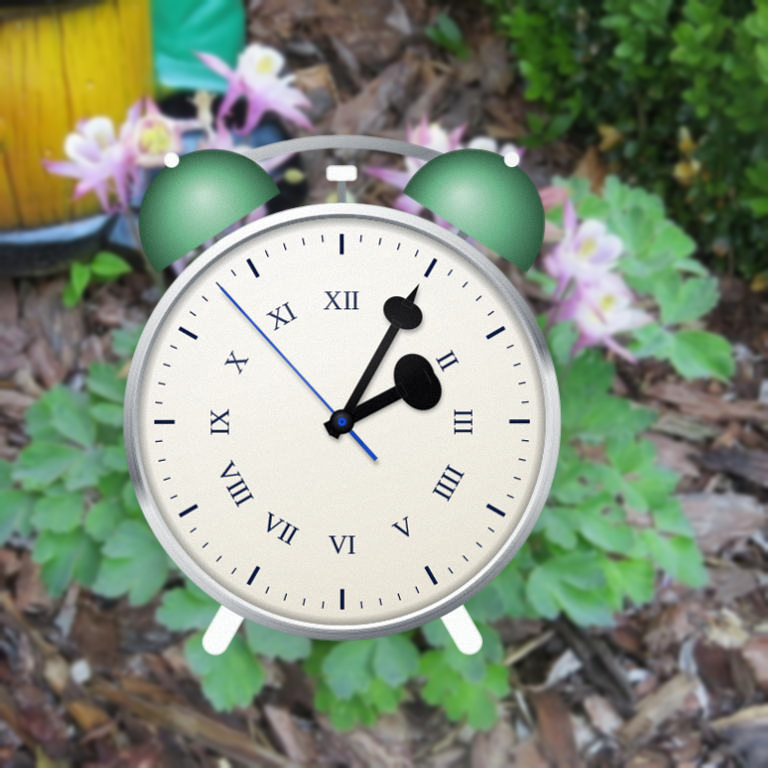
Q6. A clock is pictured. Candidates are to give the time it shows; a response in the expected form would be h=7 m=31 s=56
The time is h=2 m=4 s=53
